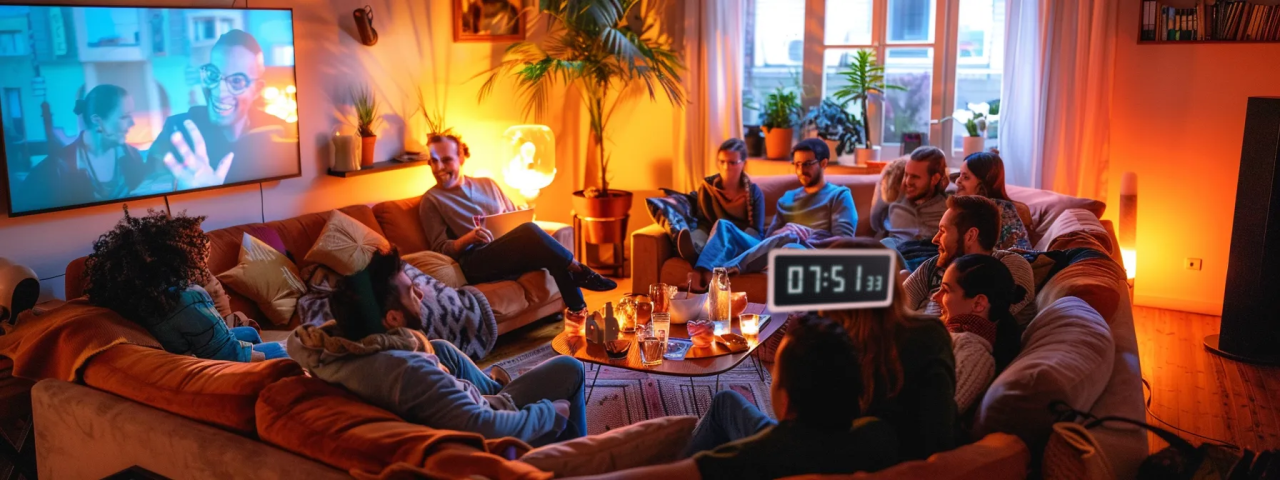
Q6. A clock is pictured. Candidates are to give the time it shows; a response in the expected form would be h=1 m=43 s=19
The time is h=7 m=51 s=33
